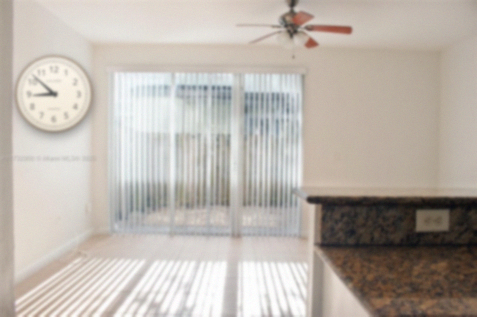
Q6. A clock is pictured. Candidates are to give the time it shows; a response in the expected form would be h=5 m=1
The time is h=8 m=52
